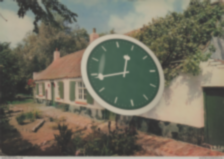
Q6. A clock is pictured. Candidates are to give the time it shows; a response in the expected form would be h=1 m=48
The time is h=12 m=44
